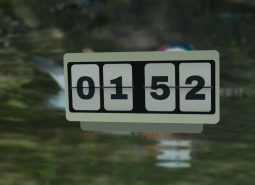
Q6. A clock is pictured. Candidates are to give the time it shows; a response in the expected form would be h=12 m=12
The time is h=1 m=52
